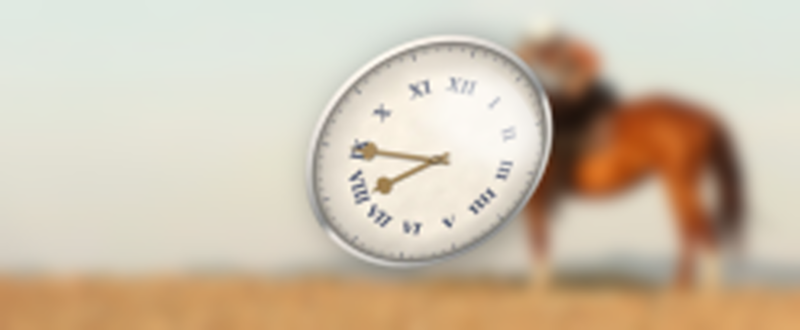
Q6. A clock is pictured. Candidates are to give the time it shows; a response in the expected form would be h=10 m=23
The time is h=7 m=45
